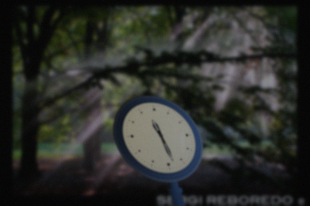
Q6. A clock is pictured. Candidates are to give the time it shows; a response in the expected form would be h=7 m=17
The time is h=11 m=28
